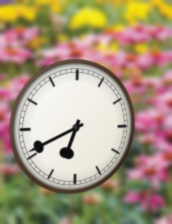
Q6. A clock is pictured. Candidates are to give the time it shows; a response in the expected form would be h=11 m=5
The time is h=6 m=41
